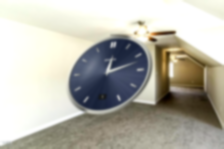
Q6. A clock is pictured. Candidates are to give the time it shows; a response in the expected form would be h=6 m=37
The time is h=12 m=12
